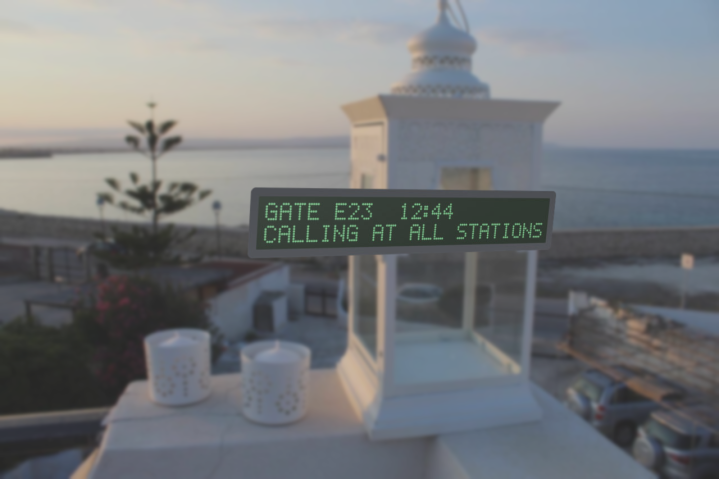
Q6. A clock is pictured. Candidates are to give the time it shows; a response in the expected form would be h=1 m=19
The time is h=12 m=44
